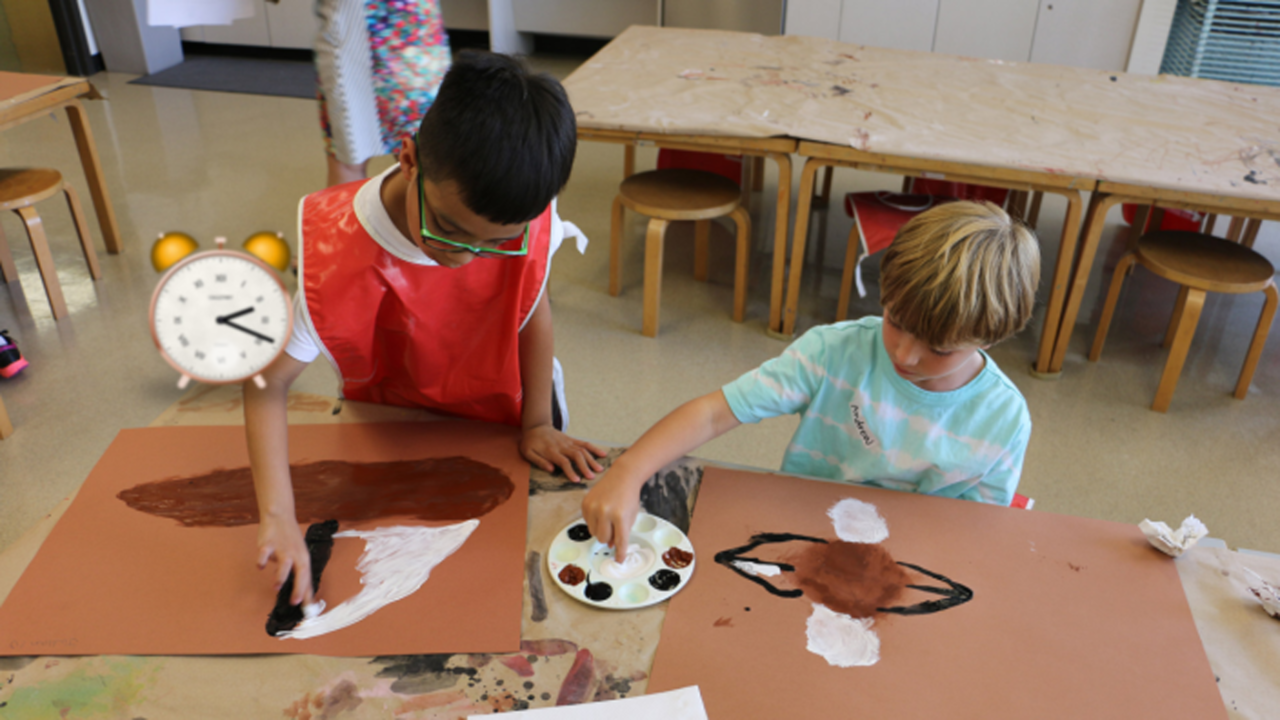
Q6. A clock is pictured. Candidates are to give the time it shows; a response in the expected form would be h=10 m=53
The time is h=2 m=19
